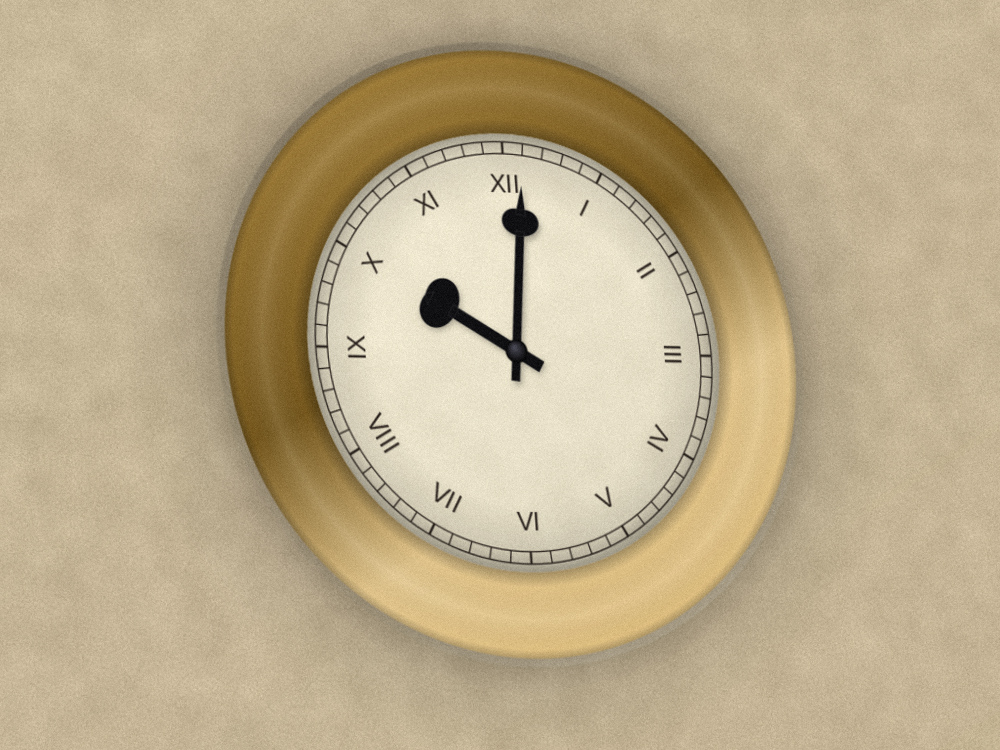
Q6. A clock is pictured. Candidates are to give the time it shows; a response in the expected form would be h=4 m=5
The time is h=10 m=1
